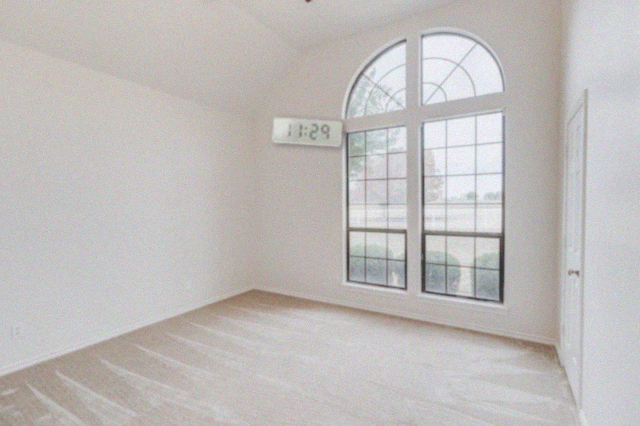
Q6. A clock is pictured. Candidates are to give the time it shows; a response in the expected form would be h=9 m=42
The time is h=11 m=29
